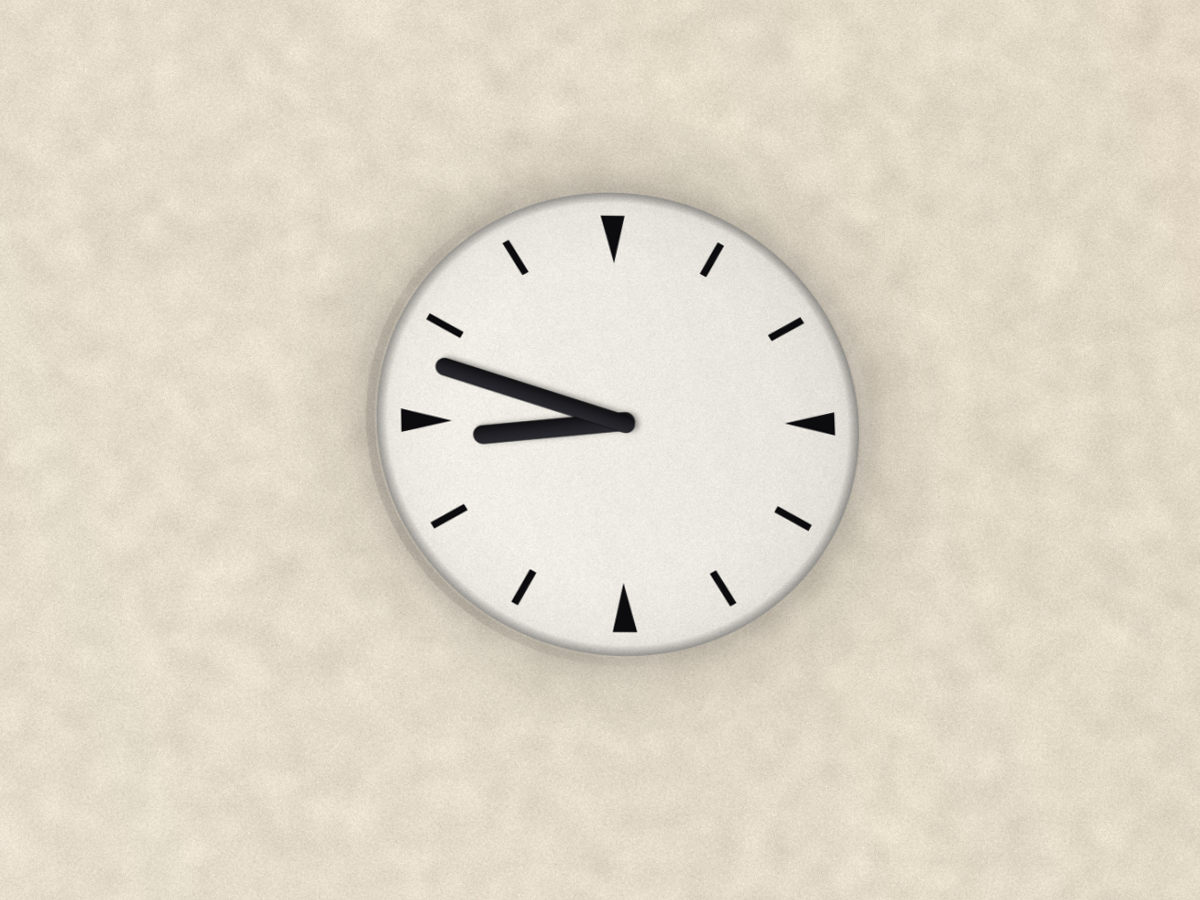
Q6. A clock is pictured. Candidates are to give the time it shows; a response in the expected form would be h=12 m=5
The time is h=8 m=48
